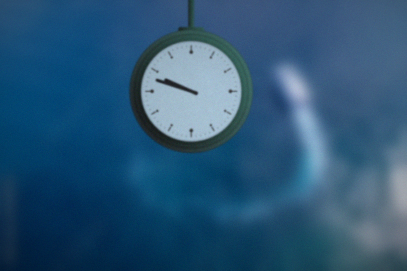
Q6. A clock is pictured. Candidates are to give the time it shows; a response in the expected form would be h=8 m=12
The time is h=9 m=48
